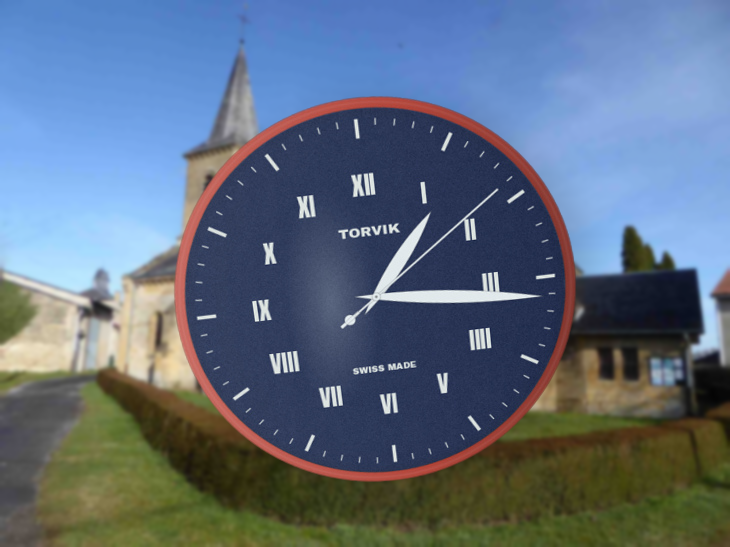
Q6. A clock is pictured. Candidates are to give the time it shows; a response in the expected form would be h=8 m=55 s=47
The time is h=1 m=16 s=9
